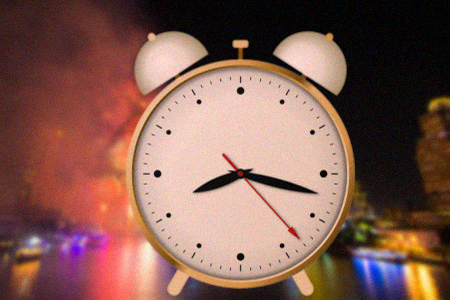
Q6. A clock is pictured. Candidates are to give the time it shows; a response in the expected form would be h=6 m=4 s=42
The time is h=8 m=17 s=23
